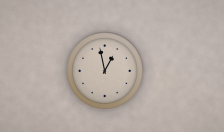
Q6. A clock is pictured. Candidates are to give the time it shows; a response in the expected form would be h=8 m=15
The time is h=12 m=58
